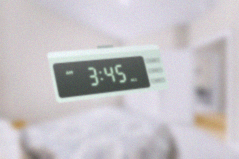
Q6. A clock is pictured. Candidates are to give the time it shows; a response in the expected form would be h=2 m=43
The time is h=3 m=45
